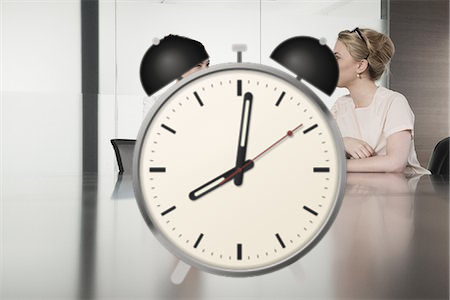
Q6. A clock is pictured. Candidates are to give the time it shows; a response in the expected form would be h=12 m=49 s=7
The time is h=8 m=1 s=9
